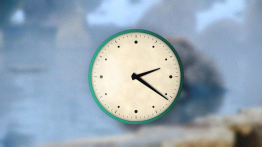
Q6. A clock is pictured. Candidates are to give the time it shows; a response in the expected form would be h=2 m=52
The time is h=2 m=21
